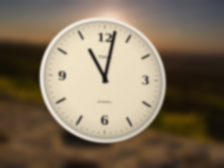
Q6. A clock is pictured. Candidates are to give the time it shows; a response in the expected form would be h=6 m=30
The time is h=11 m=2
